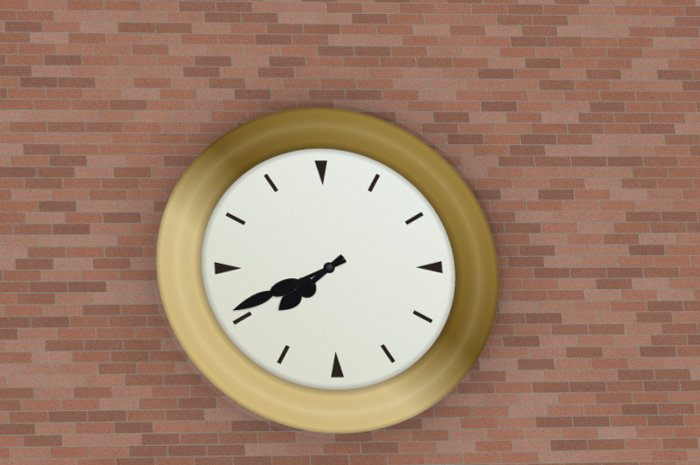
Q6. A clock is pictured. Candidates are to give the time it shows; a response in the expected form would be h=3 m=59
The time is h=7 m=41
